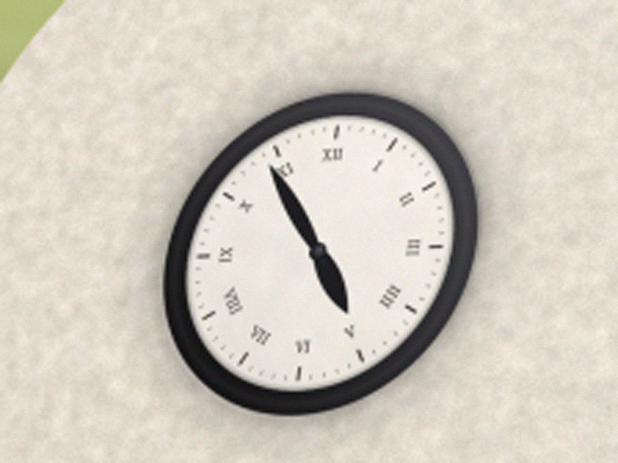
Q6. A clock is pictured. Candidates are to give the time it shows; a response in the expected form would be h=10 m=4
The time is h=4 m=54
